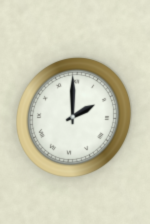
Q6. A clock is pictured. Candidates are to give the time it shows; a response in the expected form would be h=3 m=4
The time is h=1 m=59
